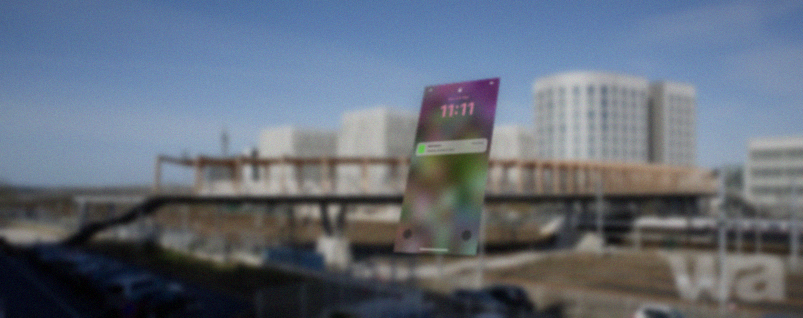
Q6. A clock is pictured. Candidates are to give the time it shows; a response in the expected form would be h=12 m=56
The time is h=11 m=11
